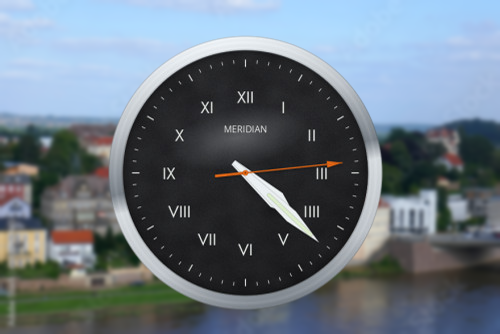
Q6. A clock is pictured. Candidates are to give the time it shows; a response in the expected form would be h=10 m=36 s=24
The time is h=4 m=22 s=14
